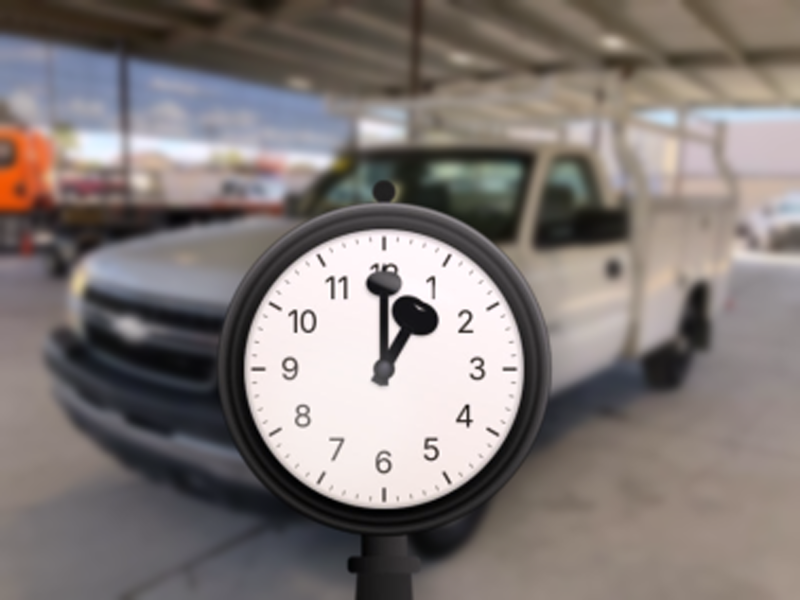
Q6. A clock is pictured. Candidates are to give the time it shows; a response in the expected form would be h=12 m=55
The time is h=1 m=0
